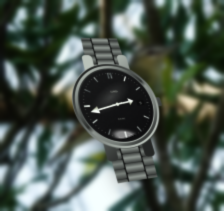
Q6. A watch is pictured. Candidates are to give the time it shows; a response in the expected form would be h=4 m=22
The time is h=2 m=43
